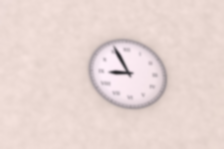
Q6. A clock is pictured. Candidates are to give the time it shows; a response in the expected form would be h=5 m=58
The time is h=8 m=56
